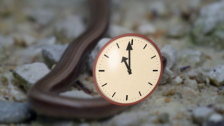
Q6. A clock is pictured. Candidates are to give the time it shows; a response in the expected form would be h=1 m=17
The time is h=10 m=59
